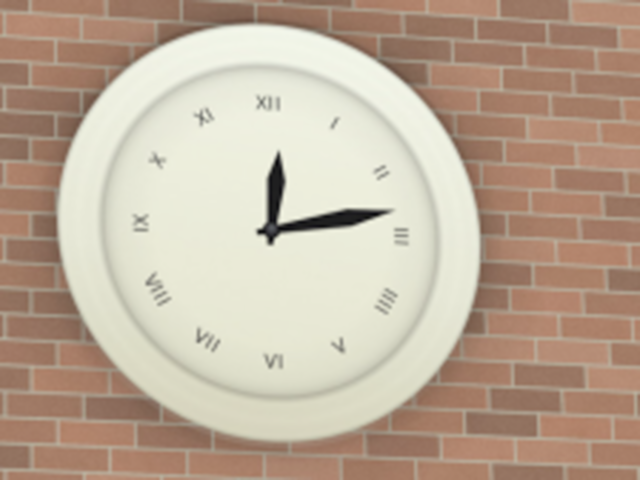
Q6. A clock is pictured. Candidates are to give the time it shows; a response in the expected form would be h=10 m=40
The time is h=12 m=13
